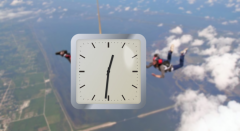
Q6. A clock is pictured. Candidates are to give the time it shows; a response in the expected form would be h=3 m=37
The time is h=12 m=31
